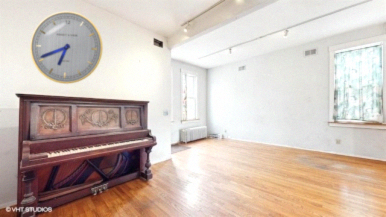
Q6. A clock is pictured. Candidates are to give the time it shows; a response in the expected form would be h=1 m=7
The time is h=6 m=41
